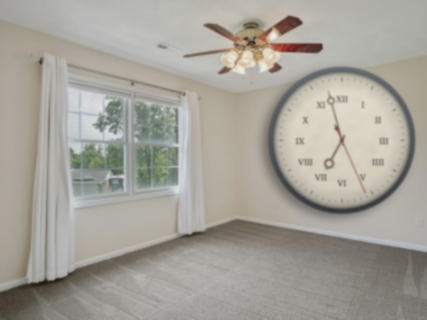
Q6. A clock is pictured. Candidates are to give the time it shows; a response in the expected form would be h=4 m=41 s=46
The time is h=6 m=57 s=26
